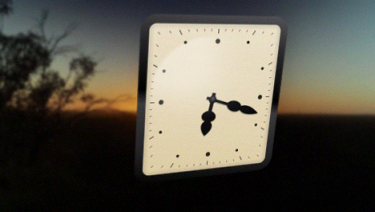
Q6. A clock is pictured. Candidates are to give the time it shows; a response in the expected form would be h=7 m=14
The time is h=6 m=18
